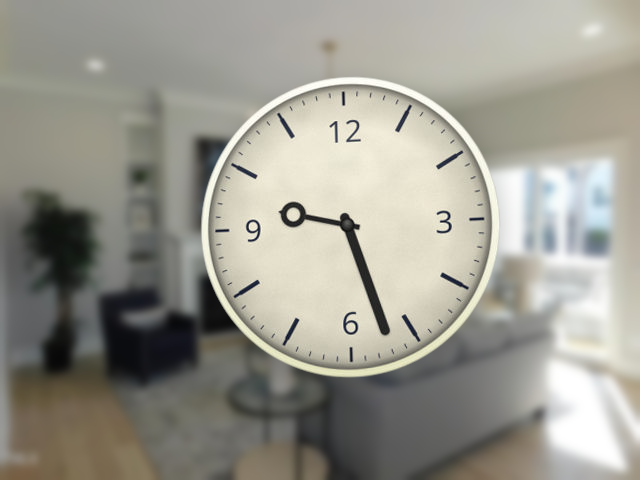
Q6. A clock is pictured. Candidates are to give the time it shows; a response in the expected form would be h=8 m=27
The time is h=9 m=27
